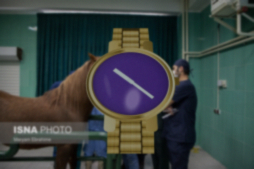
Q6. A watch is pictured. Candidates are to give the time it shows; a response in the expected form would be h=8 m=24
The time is h=10 m=22
